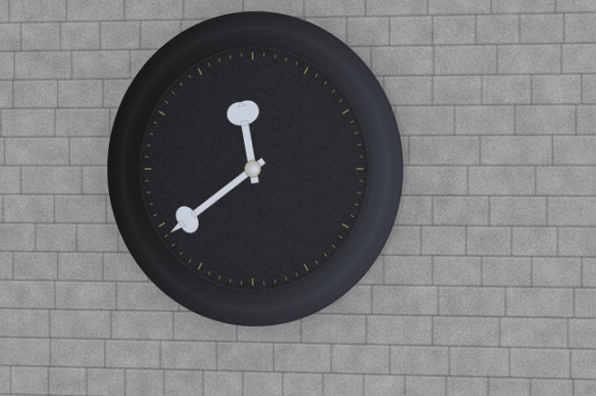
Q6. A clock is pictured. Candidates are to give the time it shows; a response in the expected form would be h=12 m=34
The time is h=11 m=39
